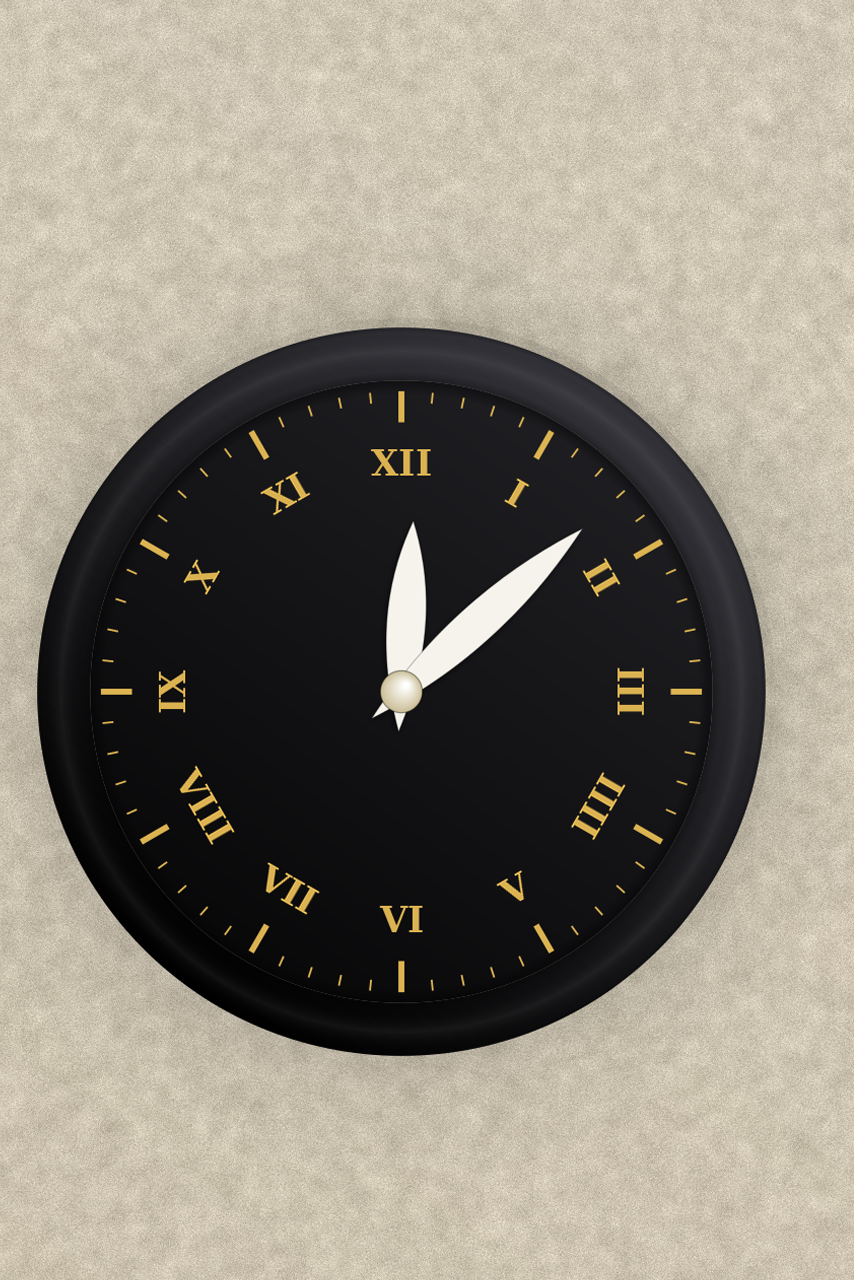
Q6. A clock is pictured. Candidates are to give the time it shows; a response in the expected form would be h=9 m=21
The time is h=12 m=8
